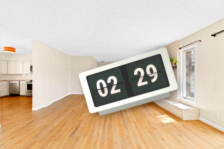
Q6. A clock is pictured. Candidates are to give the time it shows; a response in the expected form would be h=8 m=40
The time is h=2 m=29
